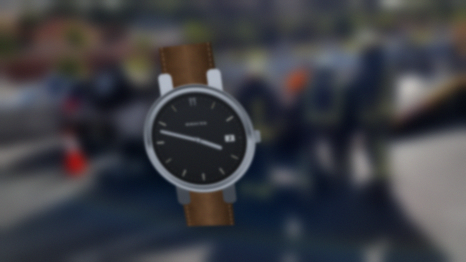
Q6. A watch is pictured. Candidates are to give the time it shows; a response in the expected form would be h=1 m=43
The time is h=3 m=48
